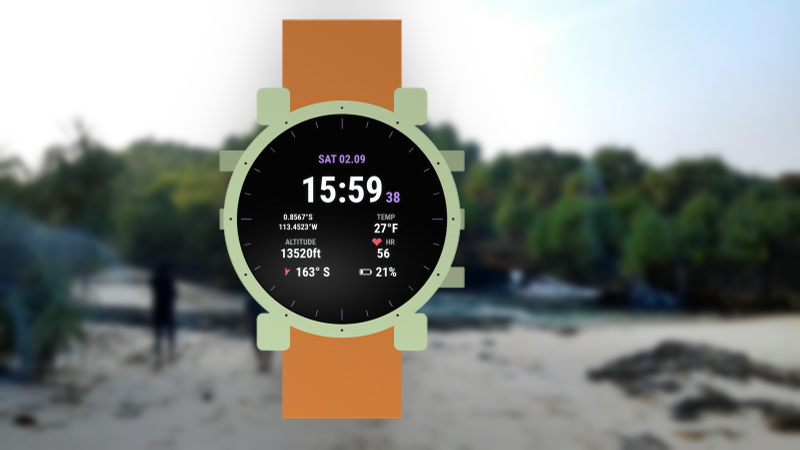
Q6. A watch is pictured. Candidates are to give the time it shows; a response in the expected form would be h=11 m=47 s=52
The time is h=15 m=59 s=38
